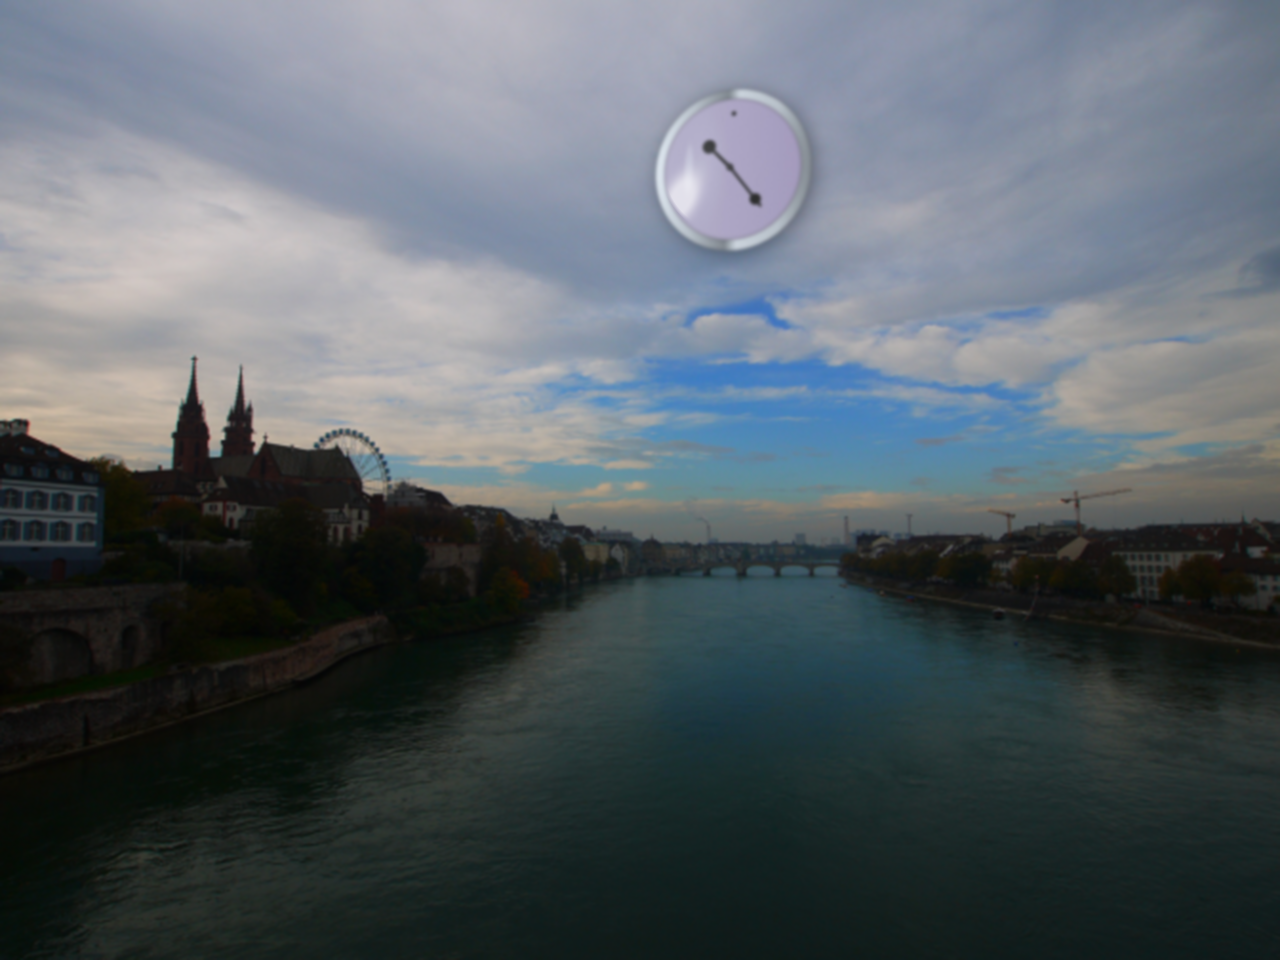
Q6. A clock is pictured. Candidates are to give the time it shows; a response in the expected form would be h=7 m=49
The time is h=10 m=23
